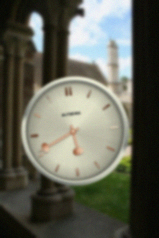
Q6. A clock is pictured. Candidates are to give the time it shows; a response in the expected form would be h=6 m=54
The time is h=5 m=41
